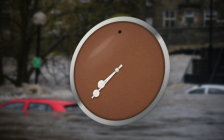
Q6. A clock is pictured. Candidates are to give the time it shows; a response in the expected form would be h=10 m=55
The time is h=7 m=37
